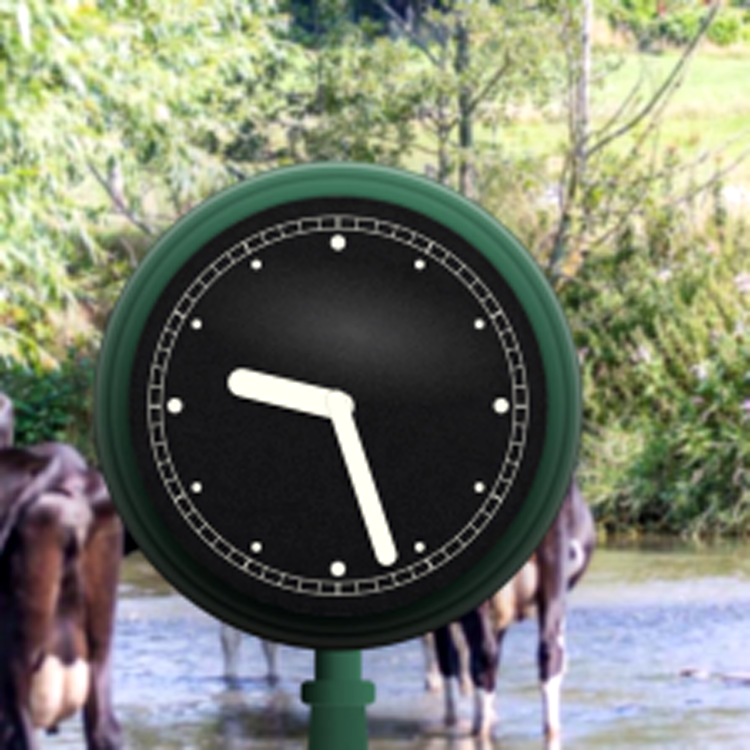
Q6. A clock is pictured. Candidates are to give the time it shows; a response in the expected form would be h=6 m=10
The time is h=9 m=27
